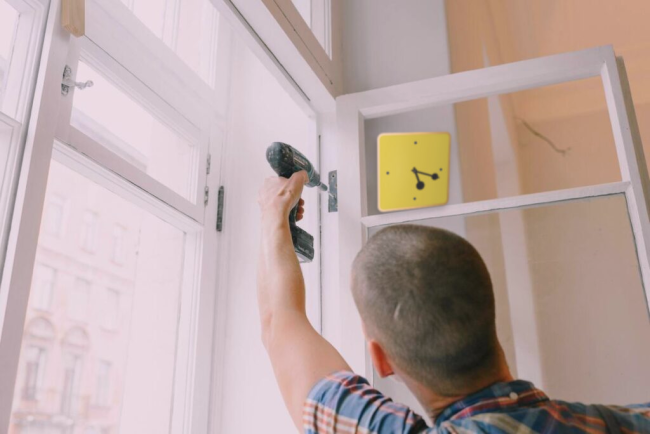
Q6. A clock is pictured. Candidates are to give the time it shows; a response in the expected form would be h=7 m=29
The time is h=5 m=18
